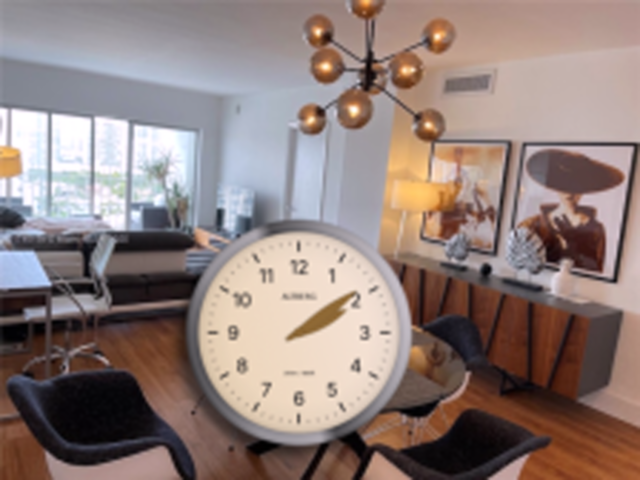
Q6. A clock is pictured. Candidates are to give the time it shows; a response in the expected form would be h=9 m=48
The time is h=2 m=9
